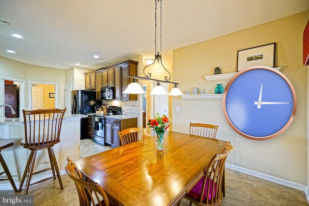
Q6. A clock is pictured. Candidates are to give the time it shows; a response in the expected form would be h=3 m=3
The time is h=12 m=15
